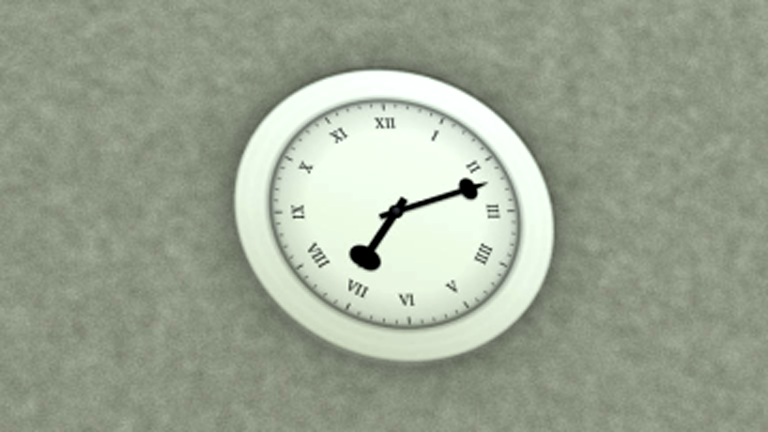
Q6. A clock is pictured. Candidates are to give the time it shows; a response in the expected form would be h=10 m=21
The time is h=7 m=12
